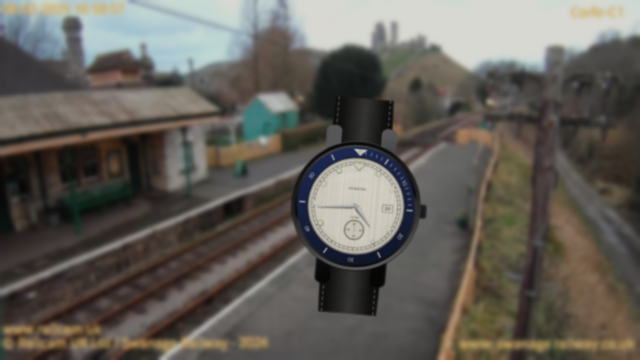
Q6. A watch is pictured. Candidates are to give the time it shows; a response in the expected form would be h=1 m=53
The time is h=4 m=44
